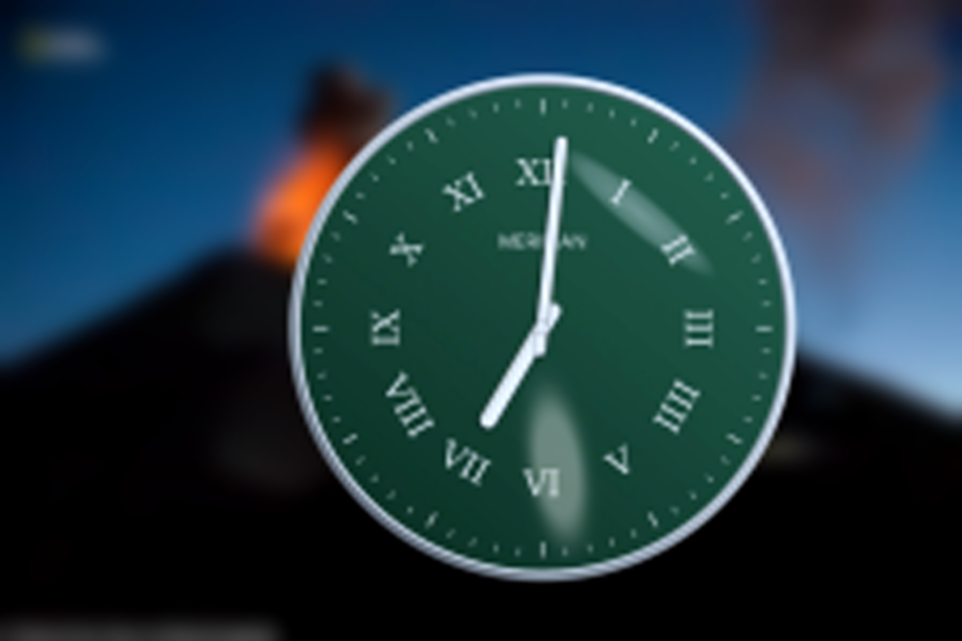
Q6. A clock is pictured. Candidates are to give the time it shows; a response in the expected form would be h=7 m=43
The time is h=7 m=1
